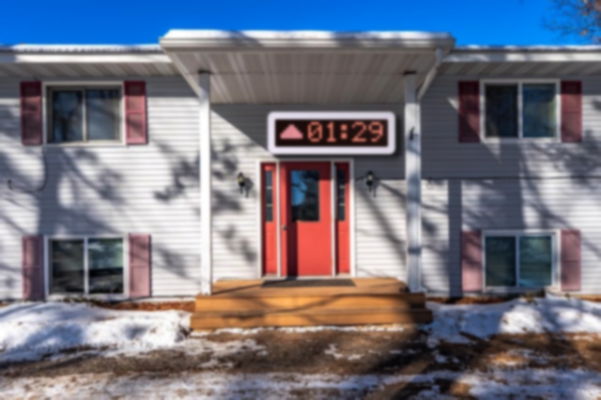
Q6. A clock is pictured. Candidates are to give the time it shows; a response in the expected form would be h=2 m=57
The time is h=1 m=29
